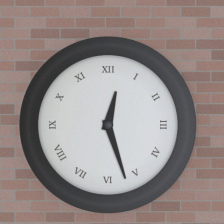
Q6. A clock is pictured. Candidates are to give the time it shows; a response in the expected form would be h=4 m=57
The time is h=12 m=27
